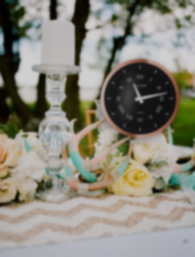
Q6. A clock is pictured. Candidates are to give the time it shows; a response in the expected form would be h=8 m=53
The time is h=11 m=13
